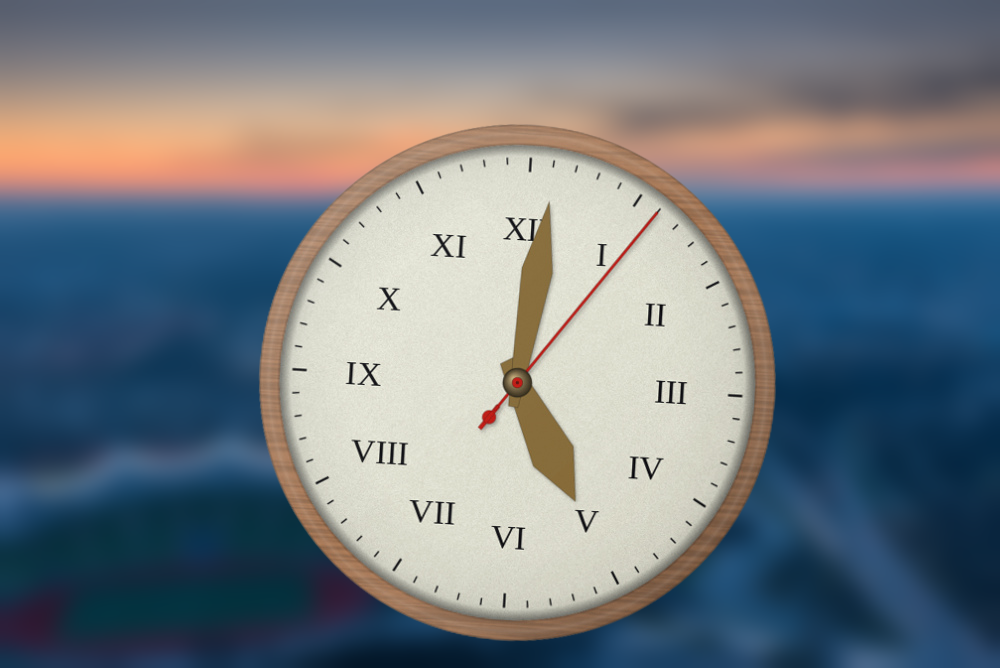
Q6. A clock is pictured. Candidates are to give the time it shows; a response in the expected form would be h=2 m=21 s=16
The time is h=5 m=1 s=6
